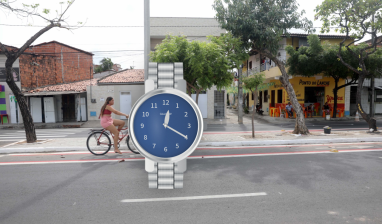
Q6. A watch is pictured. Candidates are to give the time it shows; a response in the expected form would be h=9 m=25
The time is h=12 m=20
